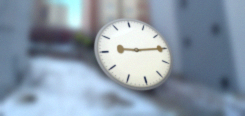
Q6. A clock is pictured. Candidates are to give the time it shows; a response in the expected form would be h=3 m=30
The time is h=9 m=15
